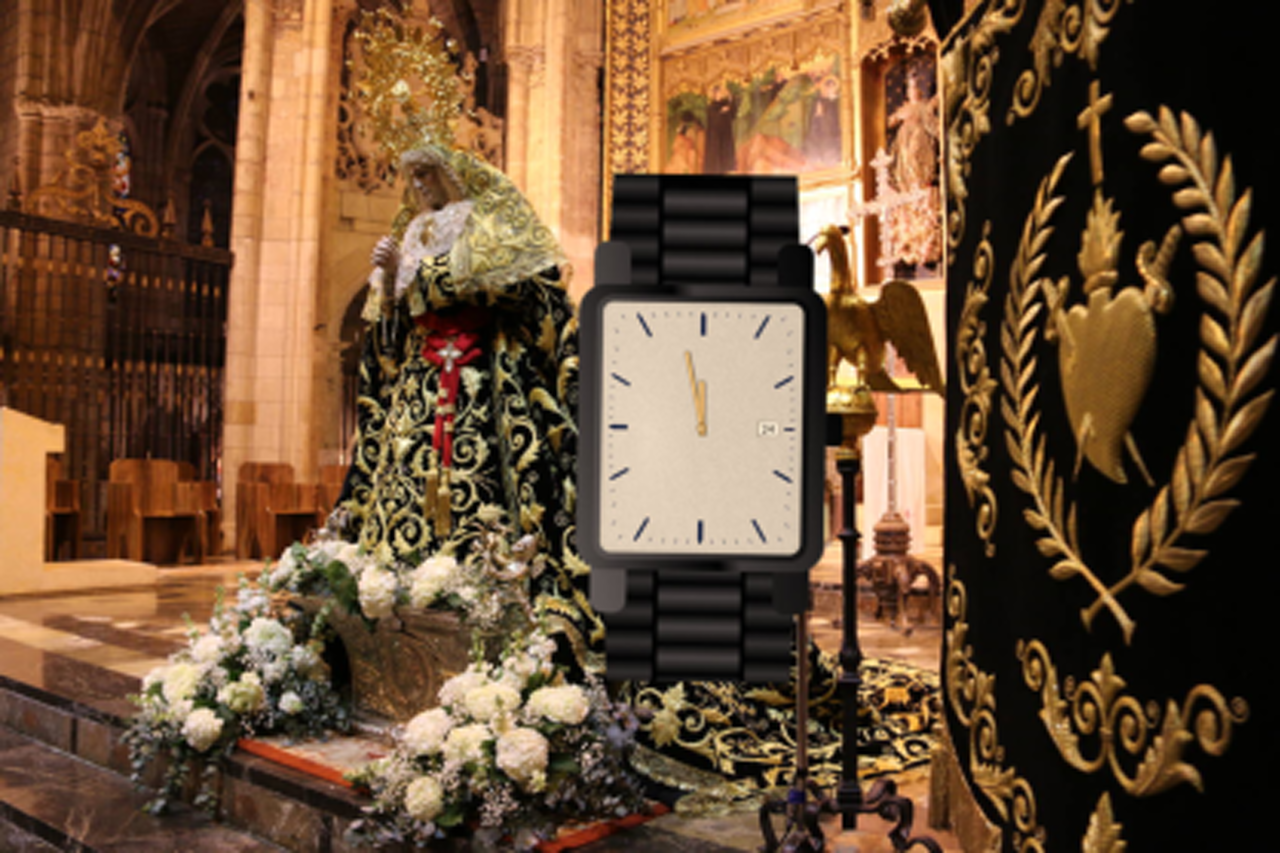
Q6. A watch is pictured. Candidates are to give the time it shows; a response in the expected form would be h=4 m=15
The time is h=11 m=58
